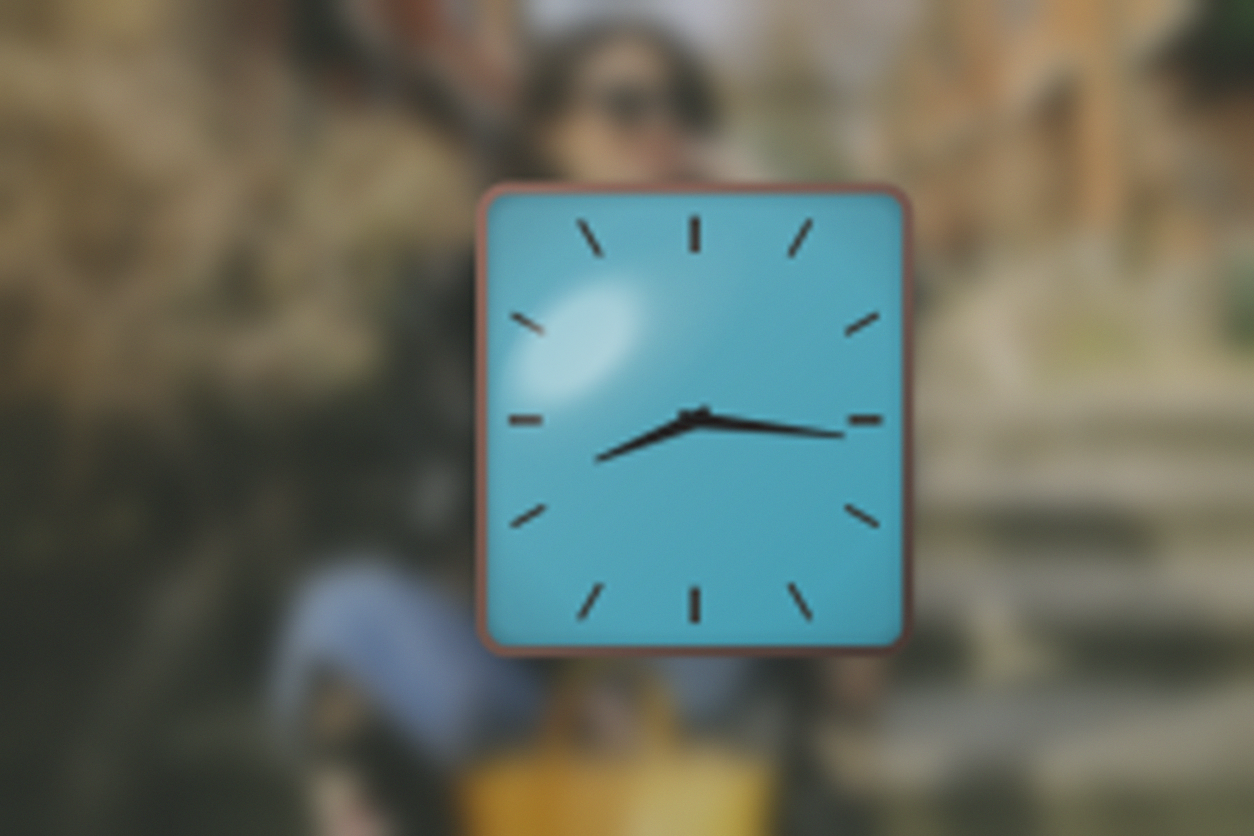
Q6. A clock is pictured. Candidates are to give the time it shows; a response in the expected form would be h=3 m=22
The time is h=8 m=16
